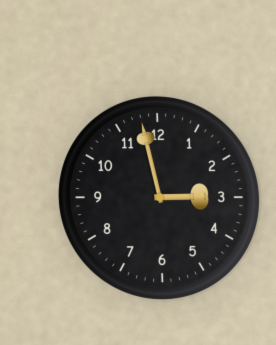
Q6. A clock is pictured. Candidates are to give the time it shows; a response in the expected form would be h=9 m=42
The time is h=2 m=58
